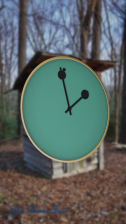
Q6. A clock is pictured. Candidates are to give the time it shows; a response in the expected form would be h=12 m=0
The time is h=1 m=59
